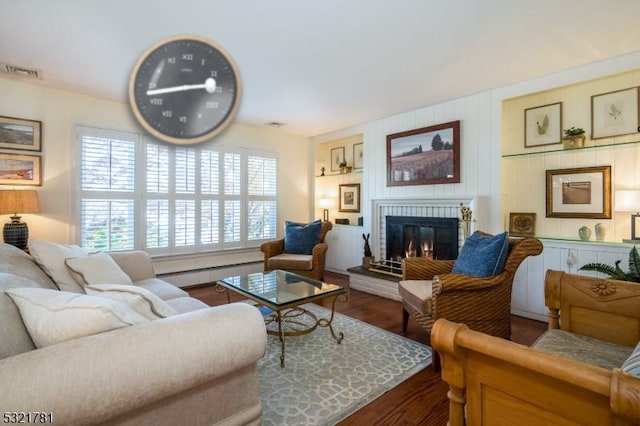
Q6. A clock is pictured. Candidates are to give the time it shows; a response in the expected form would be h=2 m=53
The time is h=2 m=43
